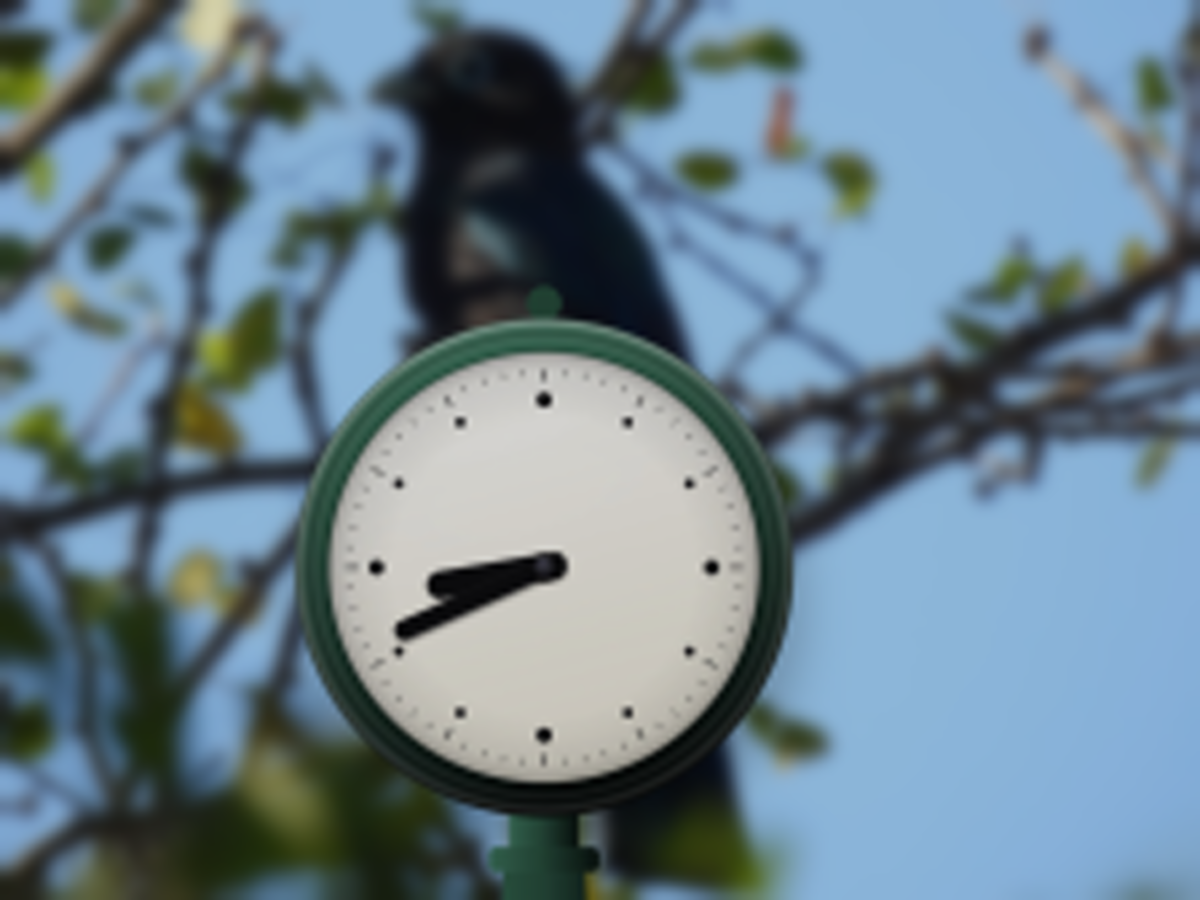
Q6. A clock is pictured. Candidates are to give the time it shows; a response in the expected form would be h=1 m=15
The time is h=8 m=41
